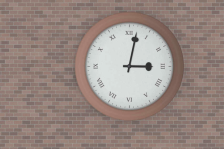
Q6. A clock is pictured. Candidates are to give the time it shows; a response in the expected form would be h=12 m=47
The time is h=3 m=2
